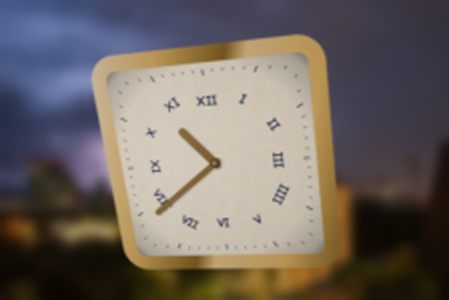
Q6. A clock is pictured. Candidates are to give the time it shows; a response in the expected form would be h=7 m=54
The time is h=10 m=39
